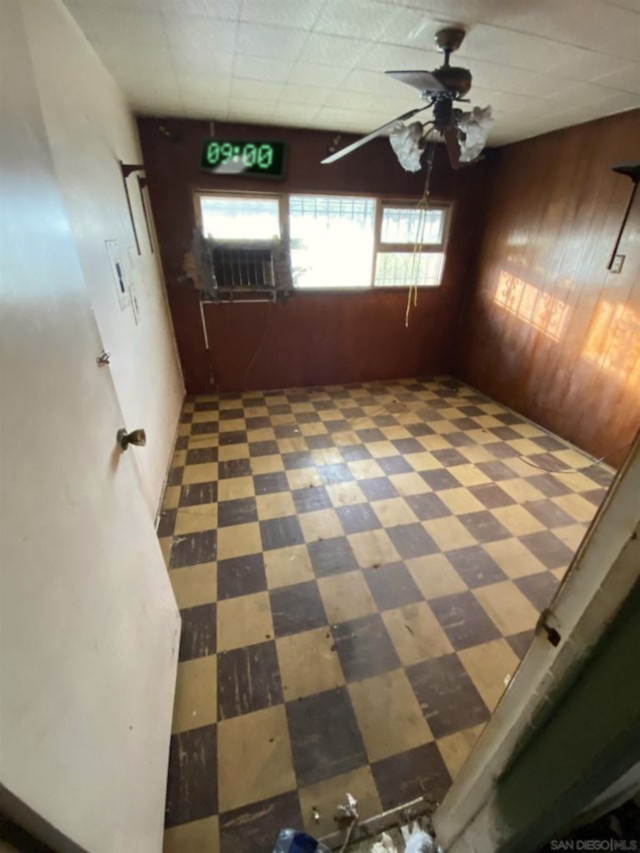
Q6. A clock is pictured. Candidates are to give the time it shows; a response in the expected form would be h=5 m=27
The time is h=9 m=0
